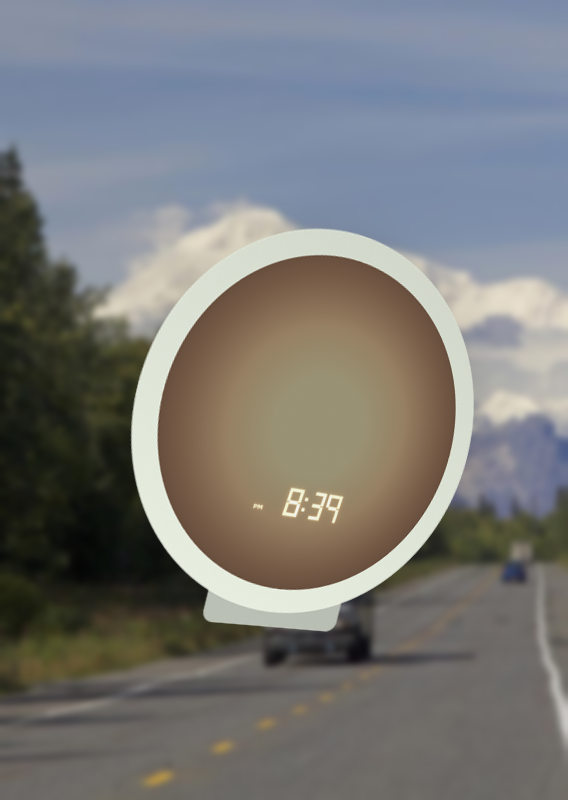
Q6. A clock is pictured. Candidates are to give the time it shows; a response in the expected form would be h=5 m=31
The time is h=8 m=39
